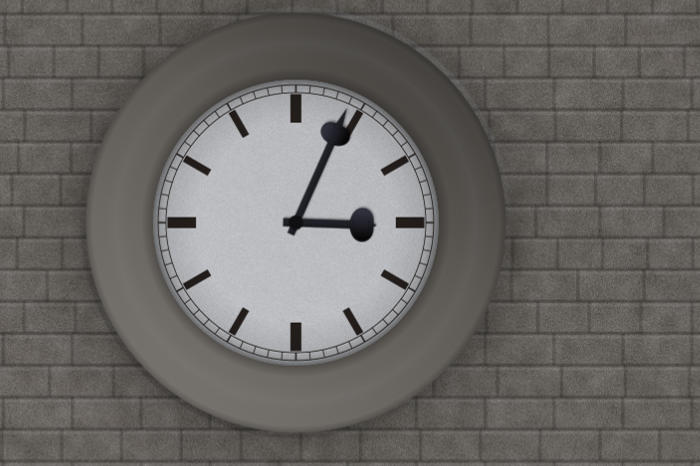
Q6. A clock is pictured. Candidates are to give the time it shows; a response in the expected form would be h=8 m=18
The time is h=3 m=4
